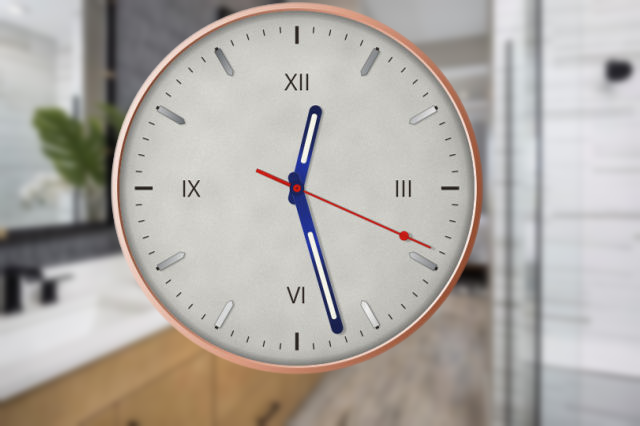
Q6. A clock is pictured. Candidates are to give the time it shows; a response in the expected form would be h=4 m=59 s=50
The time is h=12 m=27 s=19
